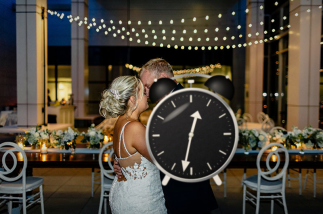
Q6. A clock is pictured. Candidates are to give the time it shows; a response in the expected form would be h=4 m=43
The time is h=12 m=32
